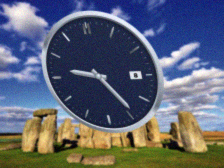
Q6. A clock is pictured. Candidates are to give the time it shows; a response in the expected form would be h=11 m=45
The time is h=9 m=24
